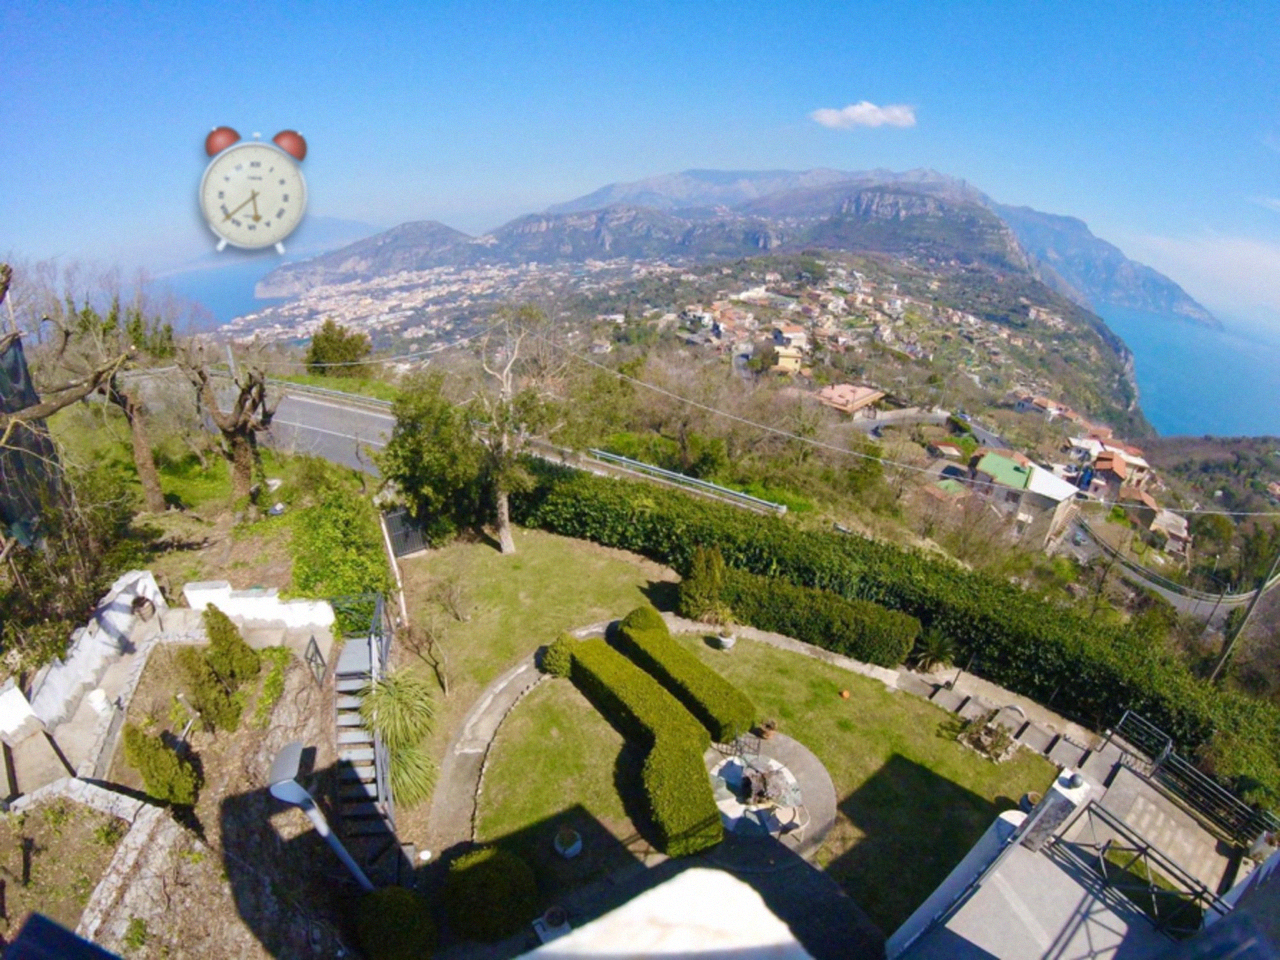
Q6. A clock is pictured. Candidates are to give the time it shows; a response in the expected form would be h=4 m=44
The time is h=5 m=38
